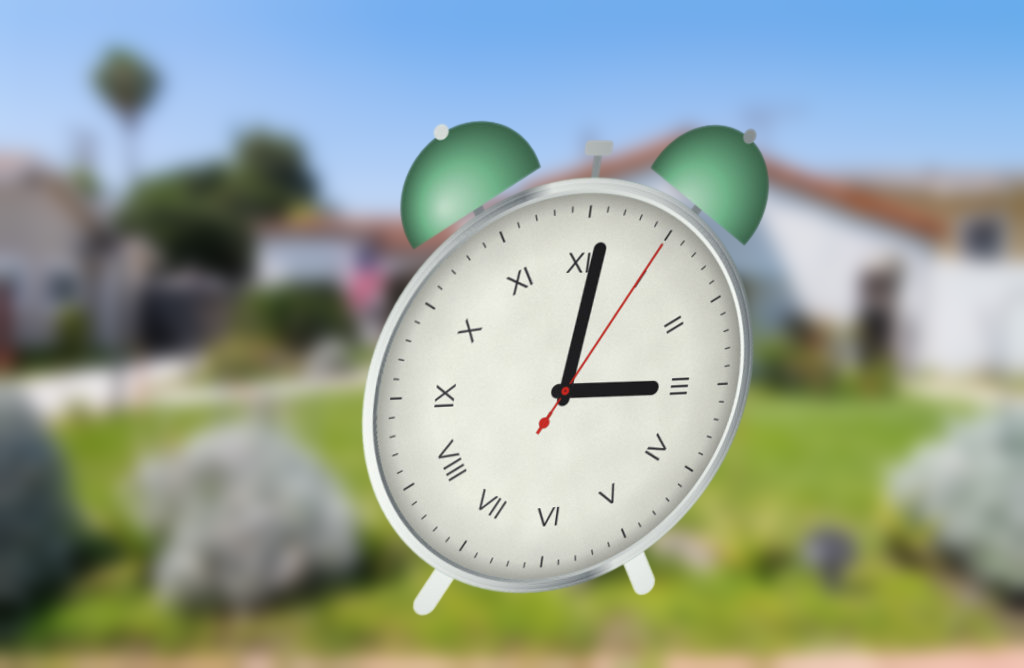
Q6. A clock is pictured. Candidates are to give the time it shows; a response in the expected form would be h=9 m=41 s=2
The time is h=3 m=1 s=5
